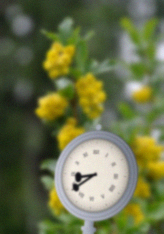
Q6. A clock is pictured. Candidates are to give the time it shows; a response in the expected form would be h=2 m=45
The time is h=8 m=39
